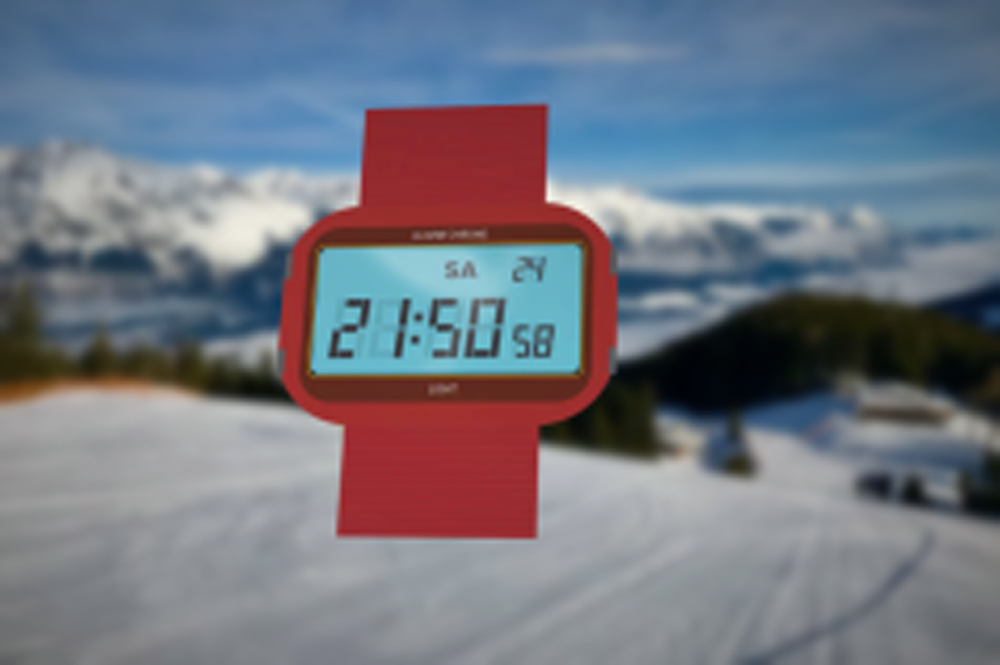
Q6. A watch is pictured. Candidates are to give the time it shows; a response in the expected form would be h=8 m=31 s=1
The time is h=21 m=50 s=58
